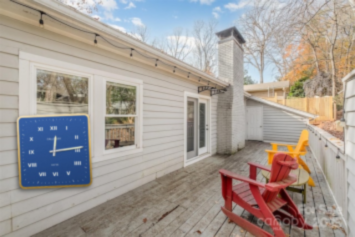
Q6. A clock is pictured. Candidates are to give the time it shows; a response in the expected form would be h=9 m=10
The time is h=12 m=14
